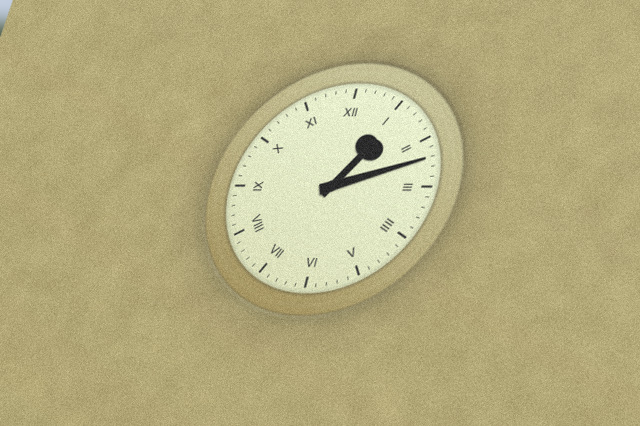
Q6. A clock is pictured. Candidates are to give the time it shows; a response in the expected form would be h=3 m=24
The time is h=1 m=12
